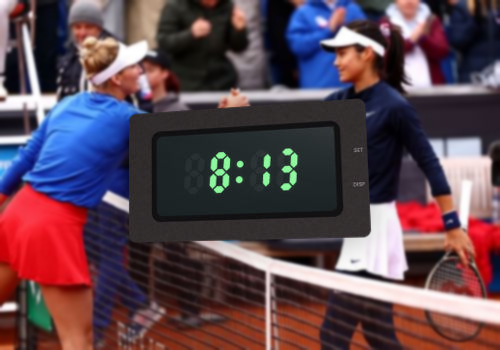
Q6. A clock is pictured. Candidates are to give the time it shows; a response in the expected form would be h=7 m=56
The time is h=8 m=13
